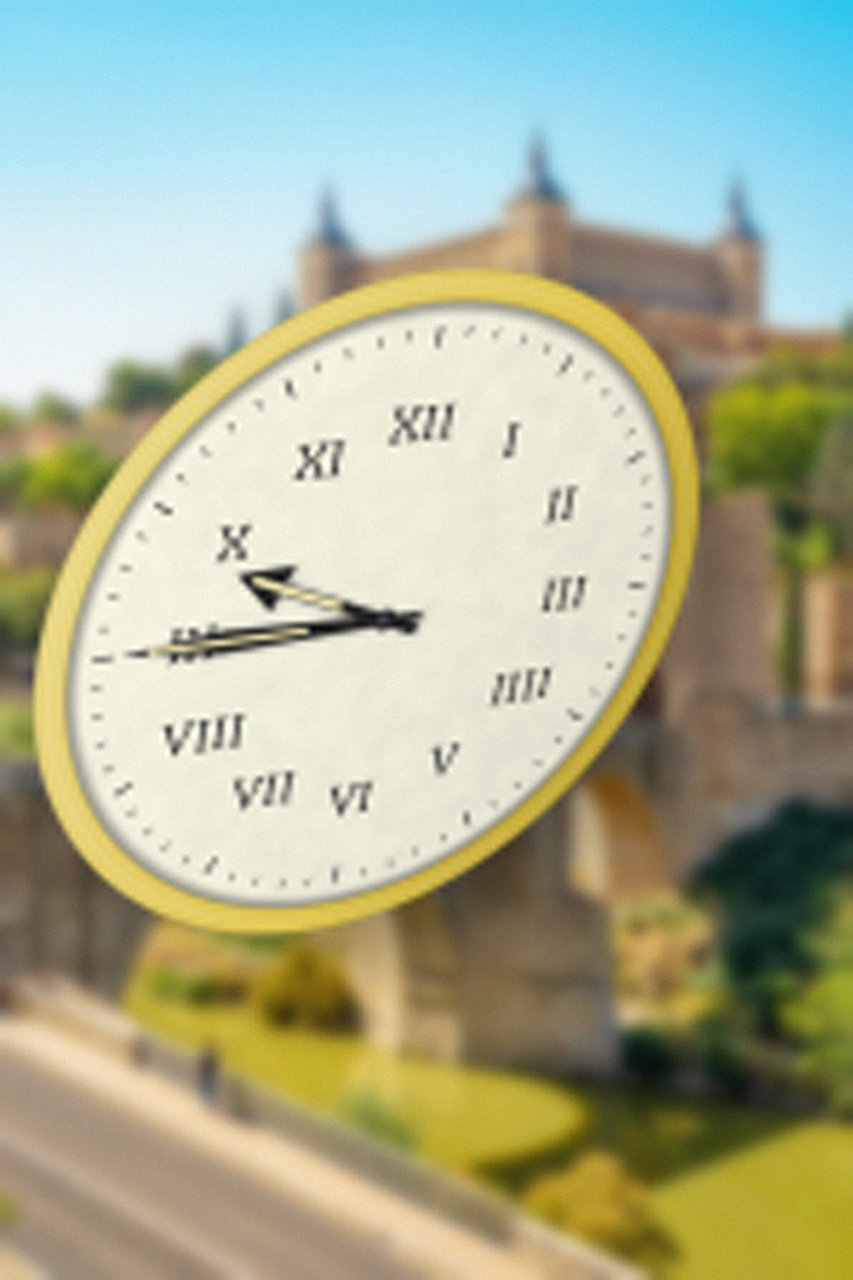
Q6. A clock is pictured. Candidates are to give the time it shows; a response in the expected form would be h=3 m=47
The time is h=9 m=45
